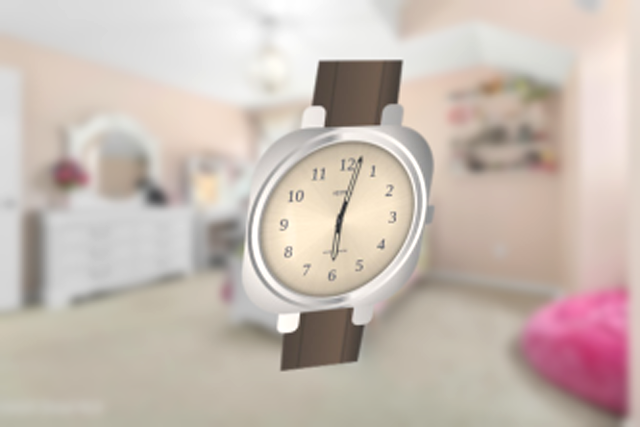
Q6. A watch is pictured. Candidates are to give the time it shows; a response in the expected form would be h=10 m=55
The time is h=6 m=2
